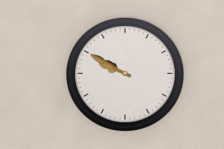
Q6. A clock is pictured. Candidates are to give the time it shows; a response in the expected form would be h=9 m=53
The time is h=9 m=50
